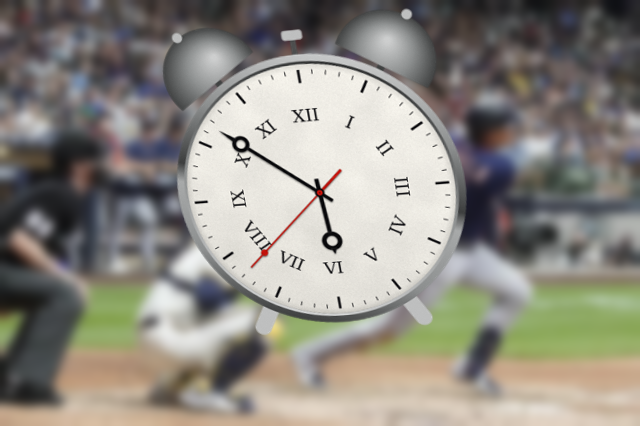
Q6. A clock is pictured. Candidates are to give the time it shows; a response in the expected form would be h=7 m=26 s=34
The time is h=5 m=51 s=38
